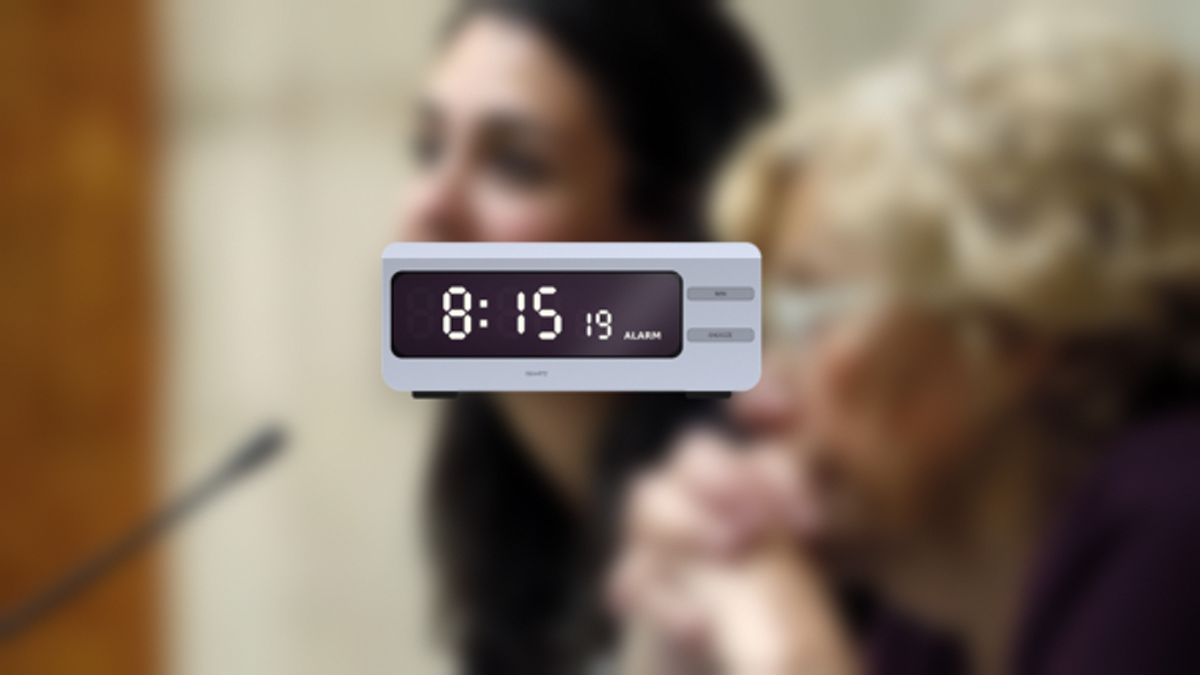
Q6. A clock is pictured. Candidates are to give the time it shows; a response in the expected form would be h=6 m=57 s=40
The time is h=8 m=15 s=19
